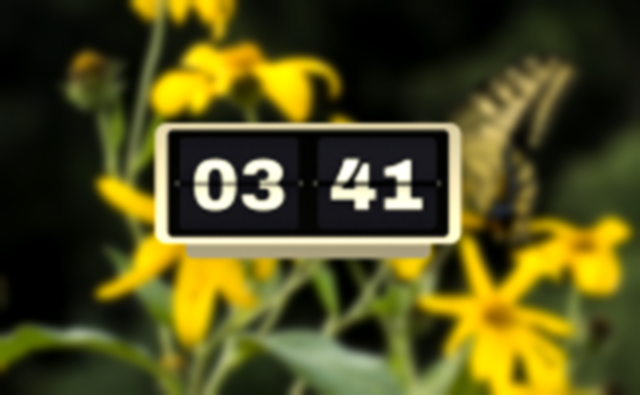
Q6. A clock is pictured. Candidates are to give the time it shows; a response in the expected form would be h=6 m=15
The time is h=3 m=41
